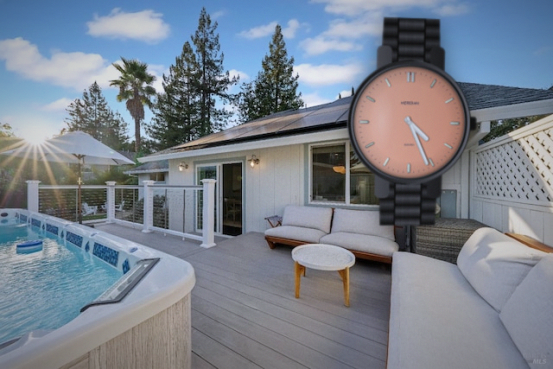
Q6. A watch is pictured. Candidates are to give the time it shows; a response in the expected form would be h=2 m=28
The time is h=4 m=26
